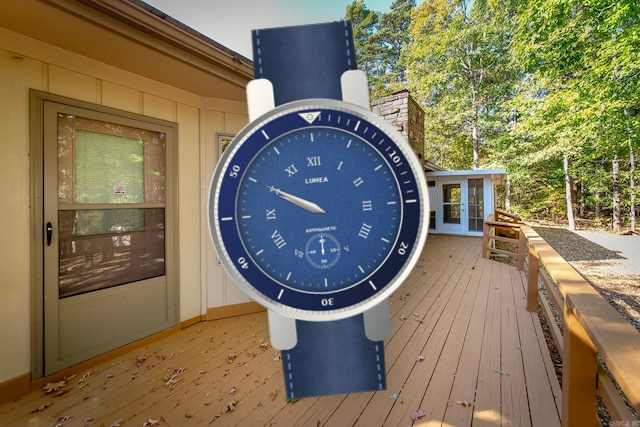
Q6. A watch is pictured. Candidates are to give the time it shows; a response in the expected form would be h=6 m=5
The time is h=9 m=50
